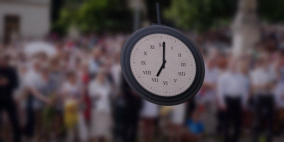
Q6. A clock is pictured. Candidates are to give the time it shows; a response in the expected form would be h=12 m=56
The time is h=7 m=1
